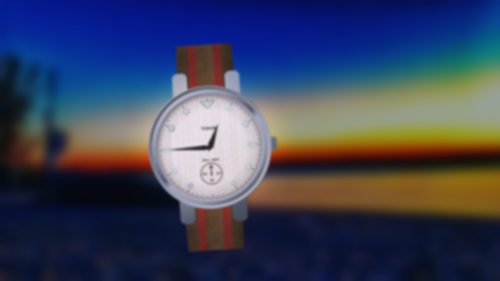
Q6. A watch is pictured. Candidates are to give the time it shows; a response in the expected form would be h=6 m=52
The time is h=12 m=45
